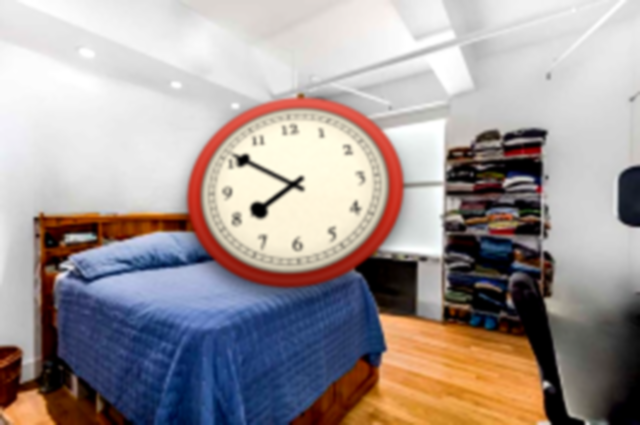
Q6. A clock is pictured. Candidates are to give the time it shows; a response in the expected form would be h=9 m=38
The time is h=7 m=51
